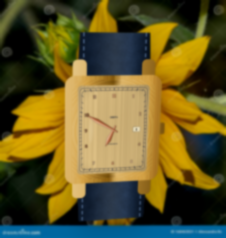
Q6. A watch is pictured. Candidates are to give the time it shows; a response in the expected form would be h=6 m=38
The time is h=6 m=50
